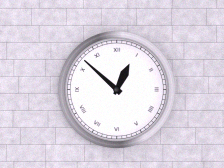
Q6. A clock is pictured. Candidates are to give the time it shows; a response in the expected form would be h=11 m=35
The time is h=12 m=52
